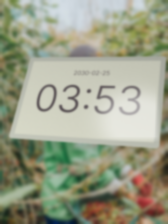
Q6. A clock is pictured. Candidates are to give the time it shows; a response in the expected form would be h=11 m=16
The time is h=3 m=53
